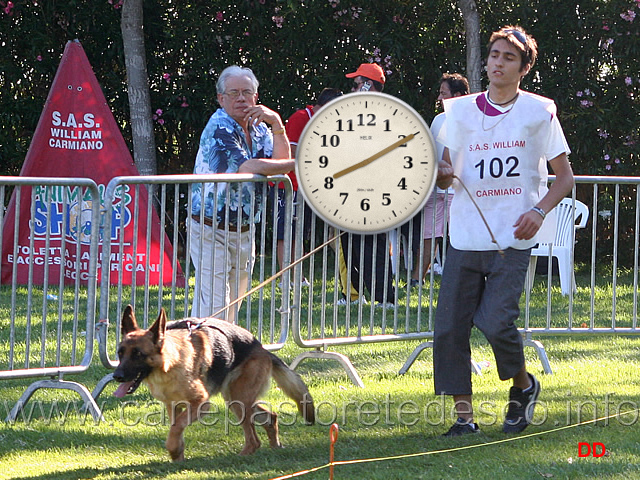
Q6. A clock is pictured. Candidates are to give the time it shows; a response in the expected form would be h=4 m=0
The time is h=8 m=10
